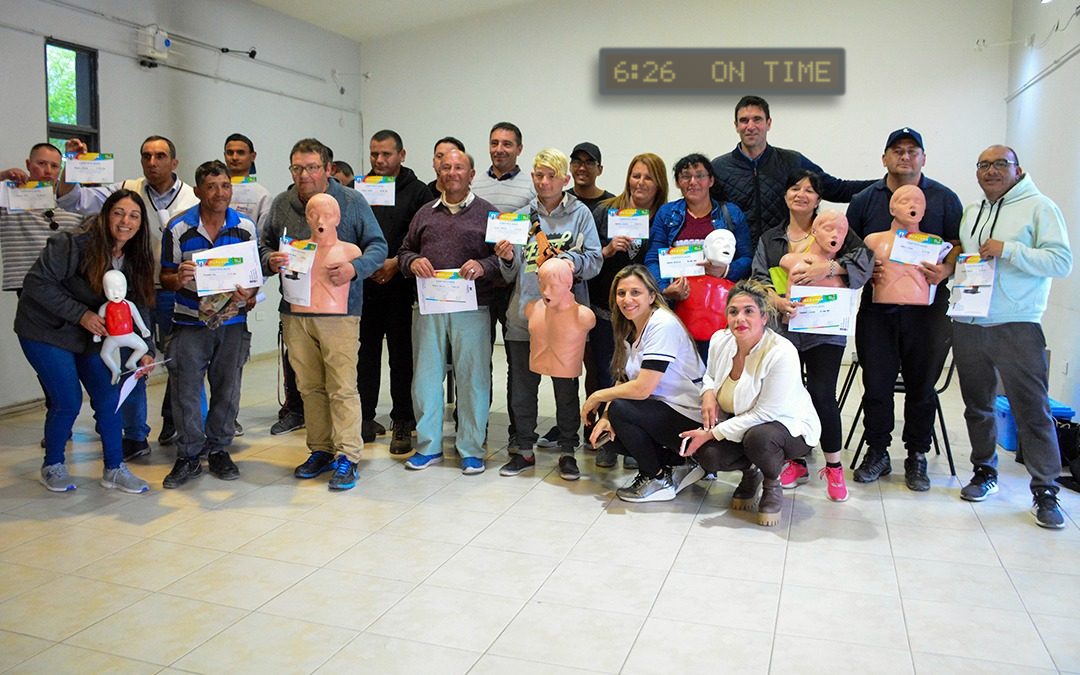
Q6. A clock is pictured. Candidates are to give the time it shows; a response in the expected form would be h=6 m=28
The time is h=6 m=26
